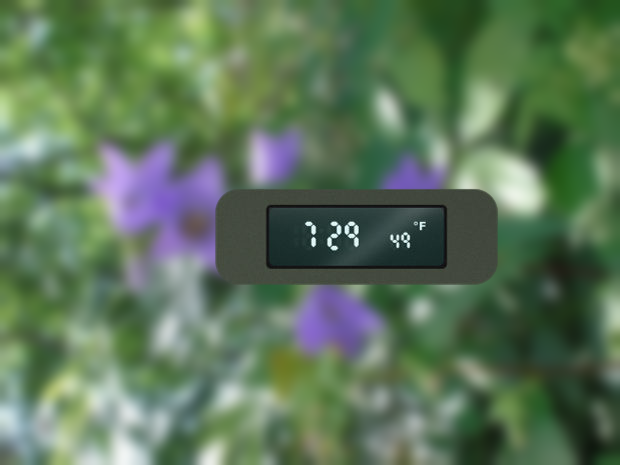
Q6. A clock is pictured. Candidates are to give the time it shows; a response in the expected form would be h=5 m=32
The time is h=7 m=29
